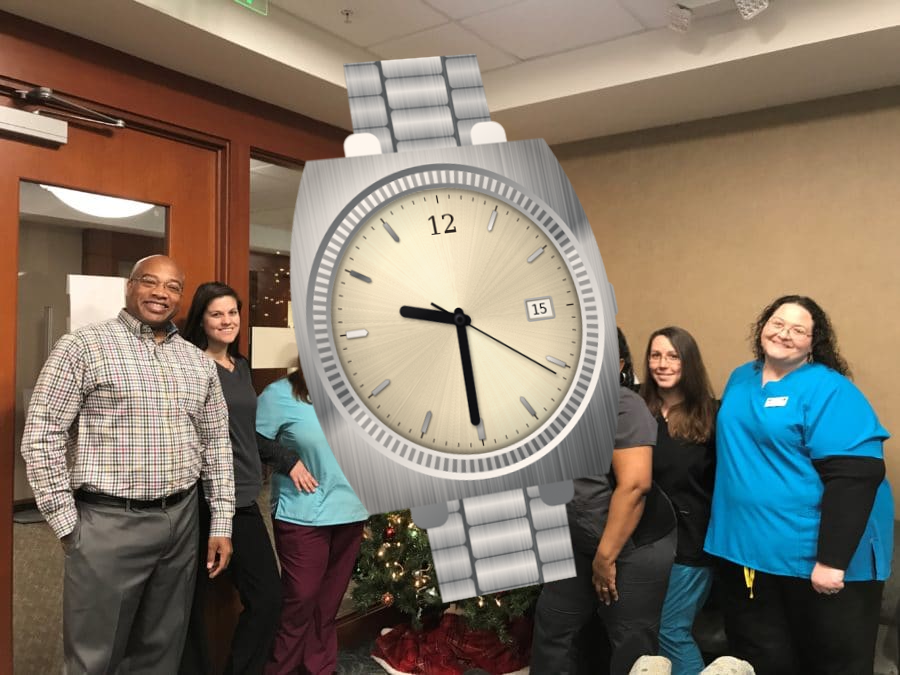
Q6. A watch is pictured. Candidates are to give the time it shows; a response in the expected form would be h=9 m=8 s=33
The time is h=9 m=30 s=21
